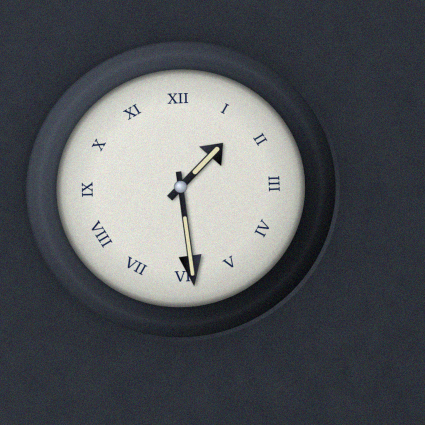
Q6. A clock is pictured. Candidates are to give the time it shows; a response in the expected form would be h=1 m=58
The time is h=1 m=29
